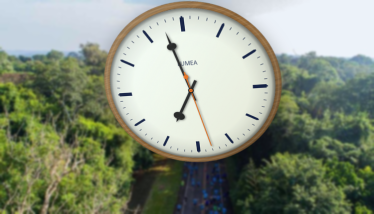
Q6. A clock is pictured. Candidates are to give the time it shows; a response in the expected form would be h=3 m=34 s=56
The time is h=6 m=57 s=28
